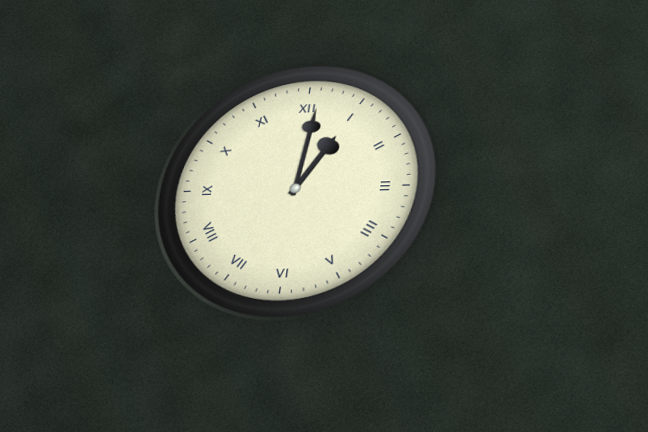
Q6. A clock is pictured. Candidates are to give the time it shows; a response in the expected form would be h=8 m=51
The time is h=1 m=1
